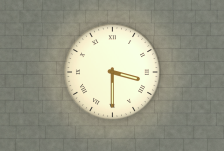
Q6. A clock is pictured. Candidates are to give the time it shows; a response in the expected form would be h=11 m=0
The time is h=3 m=30
